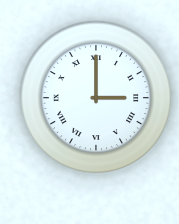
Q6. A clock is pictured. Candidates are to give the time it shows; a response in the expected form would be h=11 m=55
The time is h=3 m=0
